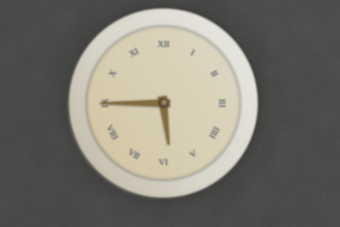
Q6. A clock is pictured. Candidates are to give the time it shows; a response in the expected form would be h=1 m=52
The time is h=5 m=45
